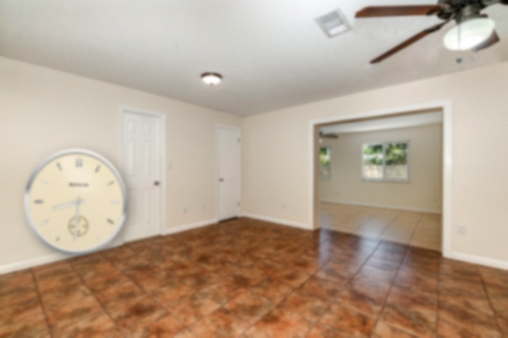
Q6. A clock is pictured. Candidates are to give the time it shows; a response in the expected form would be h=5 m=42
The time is h=8 m=31
